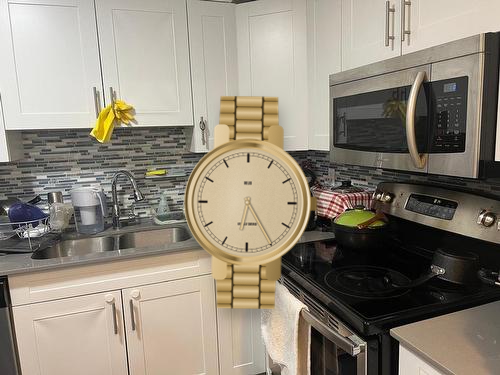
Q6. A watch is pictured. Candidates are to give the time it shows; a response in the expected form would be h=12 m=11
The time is h=6 m=25
